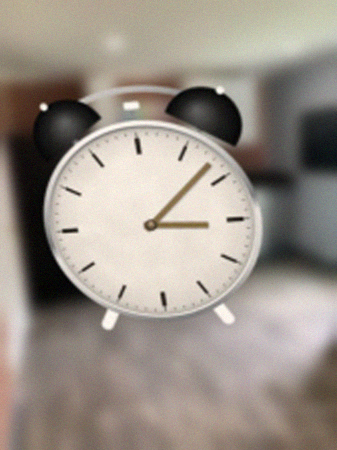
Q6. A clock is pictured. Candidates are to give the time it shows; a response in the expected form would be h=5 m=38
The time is h=3 m=8
